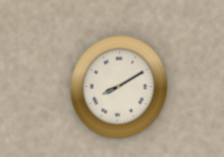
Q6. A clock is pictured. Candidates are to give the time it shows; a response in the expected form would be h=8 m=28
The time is h=8 m=10
